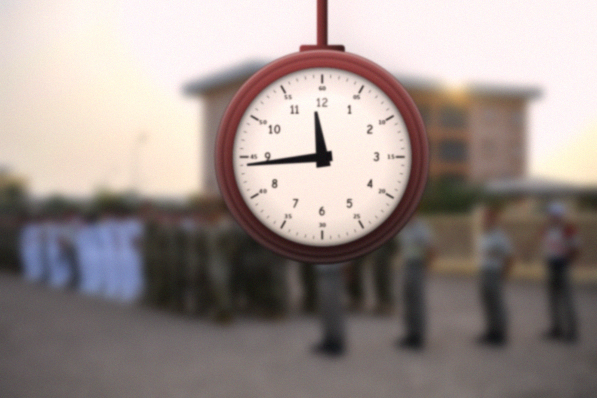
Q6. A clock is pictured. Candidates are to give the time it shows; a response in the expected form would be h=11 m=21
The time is h=11 m=44
